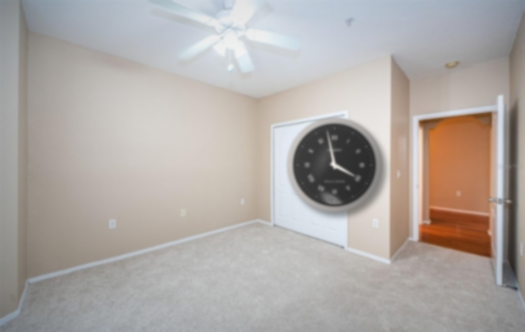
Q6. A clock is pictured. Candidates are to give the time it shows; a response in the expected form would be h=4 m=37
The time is h=3 m=58
